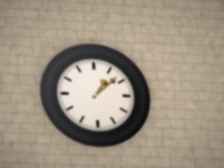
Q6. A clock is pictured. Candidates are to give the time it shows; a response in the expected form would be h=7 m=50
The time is h=1 m=8
